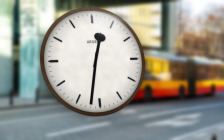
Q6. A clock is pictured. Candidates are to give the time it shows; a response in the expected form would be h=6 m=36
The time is h=12 m=32
